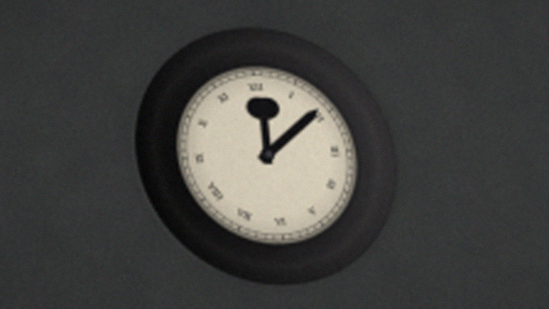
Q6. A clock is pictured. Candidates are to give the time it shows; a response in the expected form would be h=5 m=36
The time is h=12 m=9
